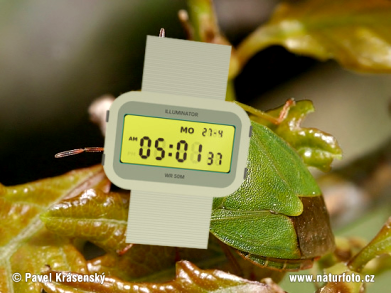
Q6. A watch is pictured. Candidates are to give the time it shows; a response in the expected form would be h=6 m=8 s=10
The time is h=5 m=1 s=37
